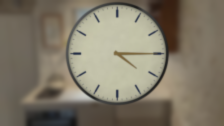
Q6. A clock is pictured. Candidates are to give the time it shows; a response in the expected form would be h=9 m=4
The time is h=4 m=15
